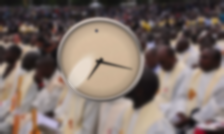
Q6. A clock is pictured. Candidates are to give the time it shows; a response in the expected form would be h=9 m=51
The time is h=7 m=18
